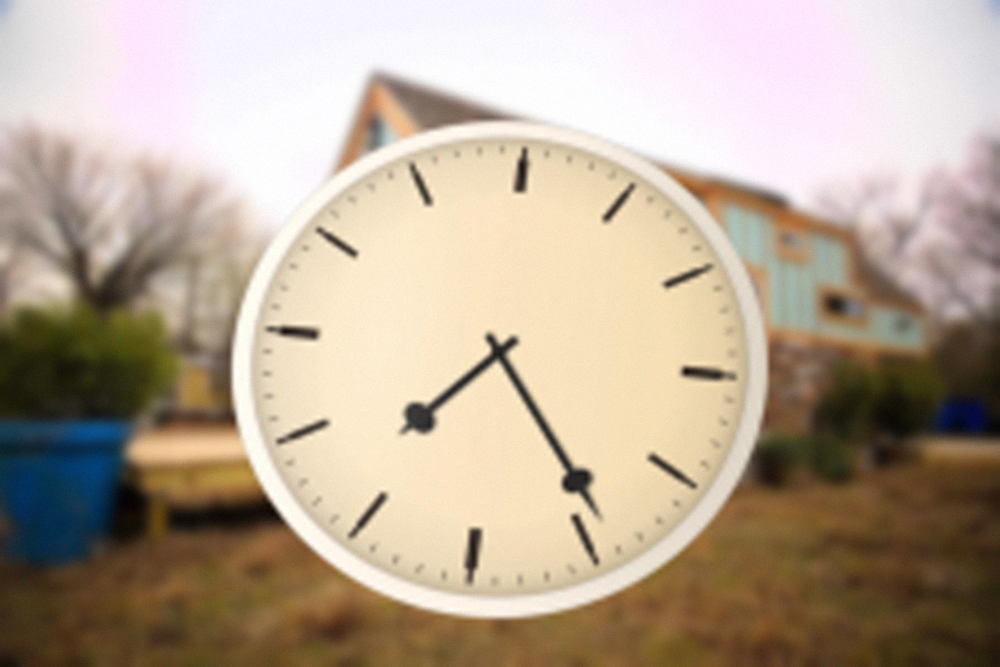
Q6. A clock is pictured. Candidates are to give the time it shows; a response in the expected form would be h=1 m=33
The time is h=7 m=24
